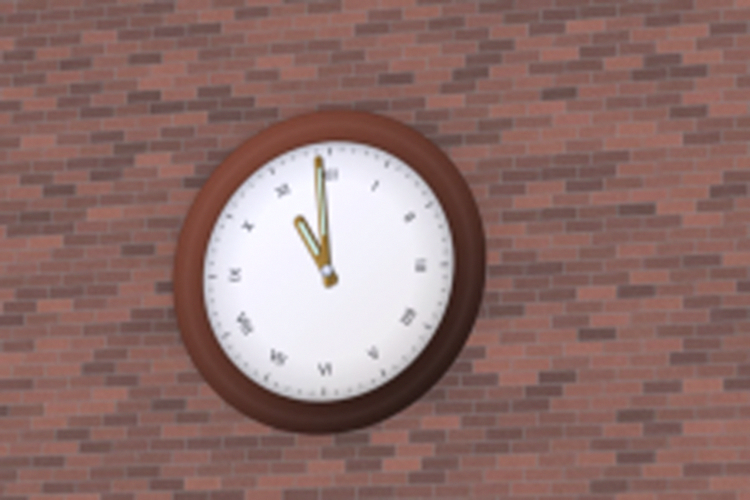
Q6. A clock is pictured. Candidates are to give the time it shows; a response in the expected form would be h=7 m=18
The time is h=10 m=59
